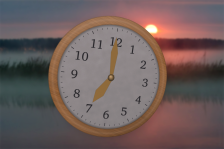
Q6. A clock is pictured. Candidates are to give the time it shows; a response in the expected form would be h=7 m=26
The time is h=7 m=0
